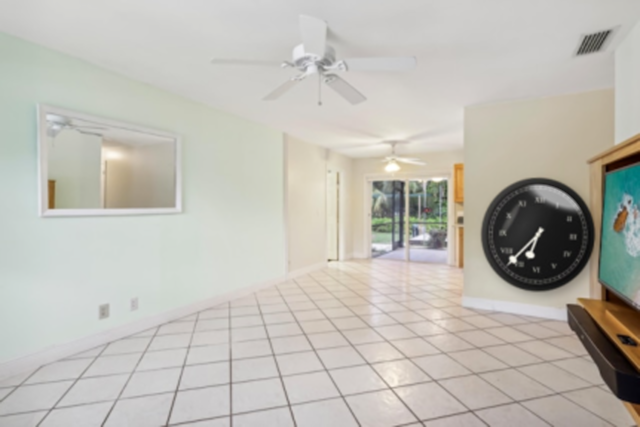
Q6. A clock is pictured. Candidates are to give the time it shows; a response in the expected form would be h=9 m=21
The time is h=6 m=37
